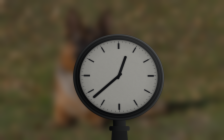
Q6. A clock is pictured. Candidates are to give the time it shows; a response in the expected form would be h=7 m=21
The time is h=12 m=38
